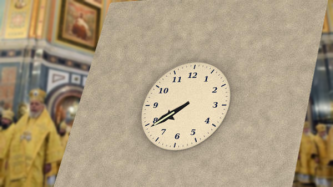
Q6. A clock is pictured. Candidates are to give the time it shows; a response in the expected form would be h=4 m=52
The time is h=7 m=39
